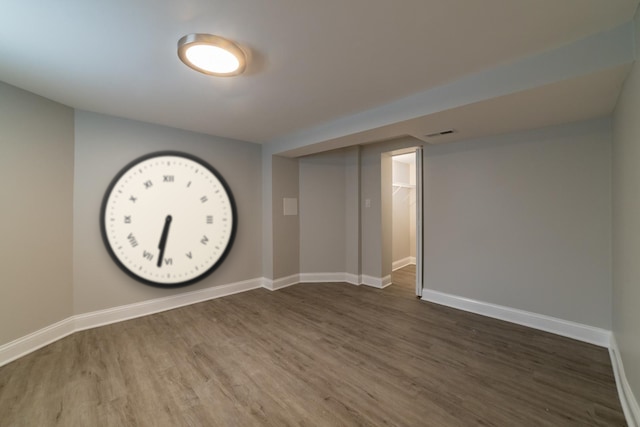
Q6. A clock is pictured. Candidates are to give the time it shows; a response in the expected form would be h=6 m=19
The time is h=6 m=32
